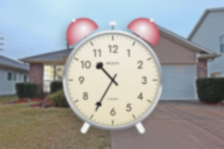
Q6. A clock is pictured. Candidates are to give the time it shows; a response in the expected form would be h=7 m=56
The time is h=10 m=35
